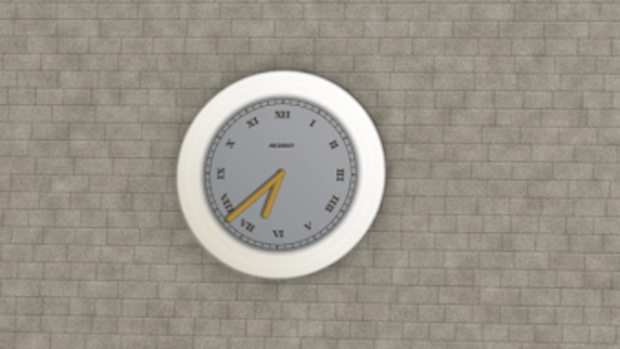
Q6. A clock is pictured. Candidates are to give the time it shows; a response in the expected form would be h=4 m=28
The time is h=6 m=38
